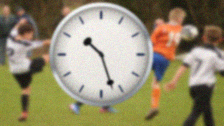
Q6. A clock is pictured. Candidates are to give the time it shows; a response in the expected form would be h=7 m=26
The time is h=10 m=27
